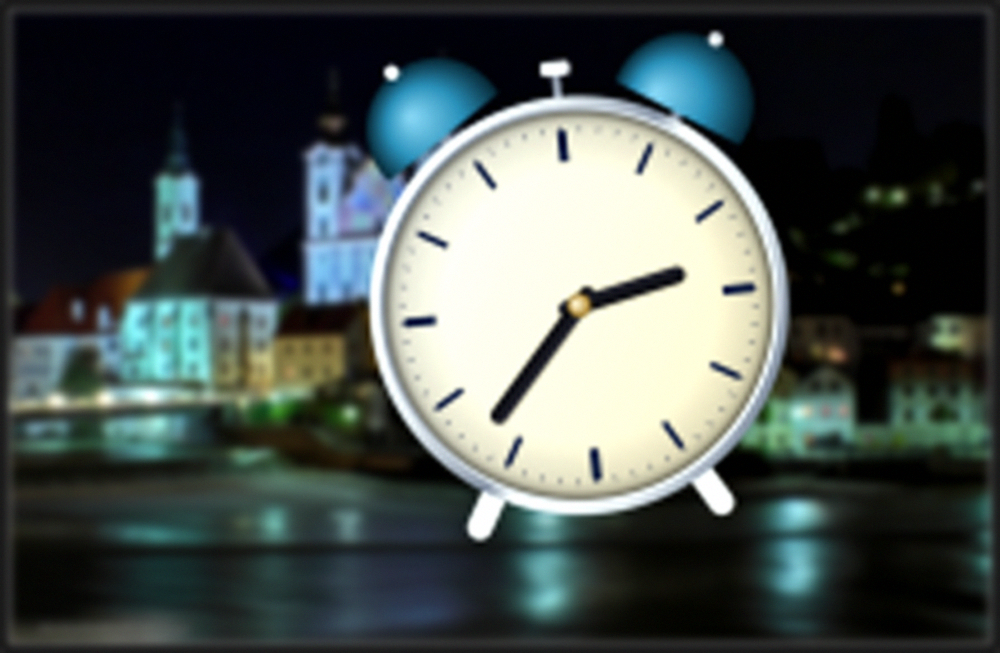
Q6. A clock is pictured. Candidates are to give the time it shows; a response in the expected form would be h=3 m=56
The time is h=2 m=37
